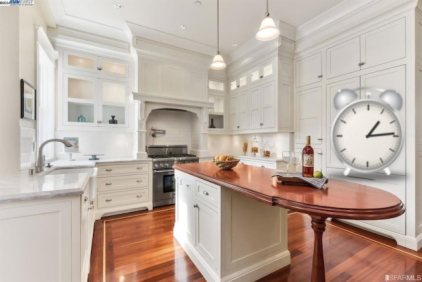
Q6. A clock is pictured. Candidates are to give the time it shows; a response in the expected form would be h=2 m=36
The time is h=1 m=14
